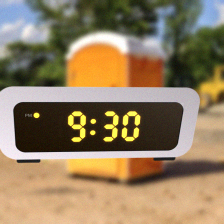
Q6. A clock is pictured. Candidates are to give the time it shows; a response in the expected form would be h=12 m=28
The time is h=9 m=30
